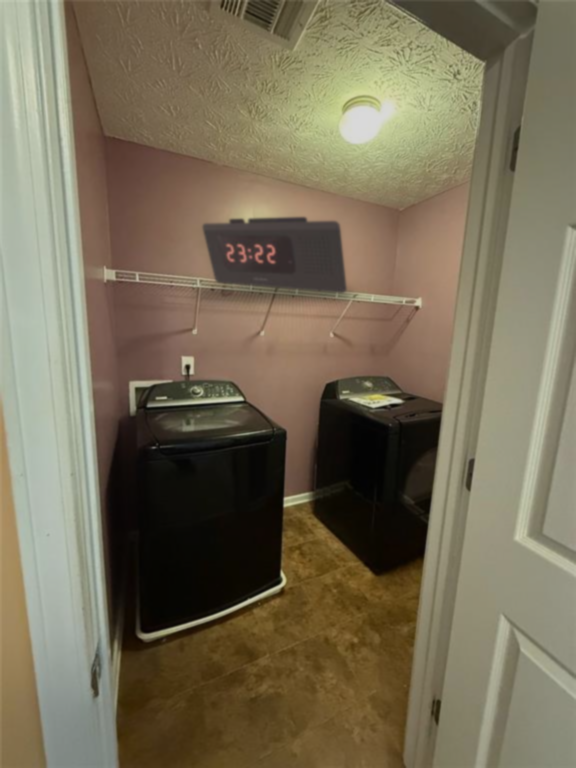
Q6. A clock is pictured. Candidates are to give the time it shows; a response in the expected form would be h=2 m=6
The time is h=23 m=22
